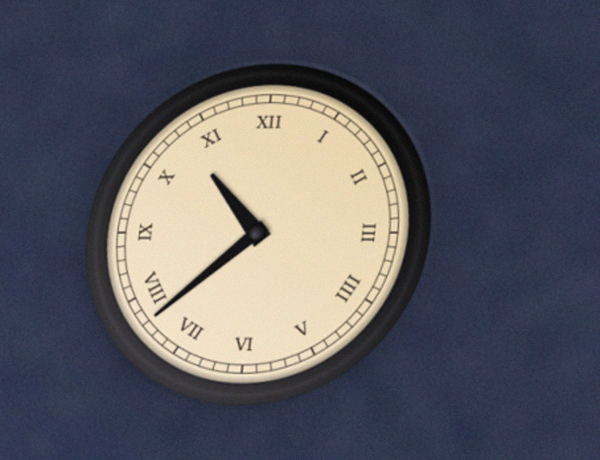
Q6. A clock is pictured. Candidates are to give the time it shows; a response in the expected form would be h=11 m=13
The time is h=10 m=38
